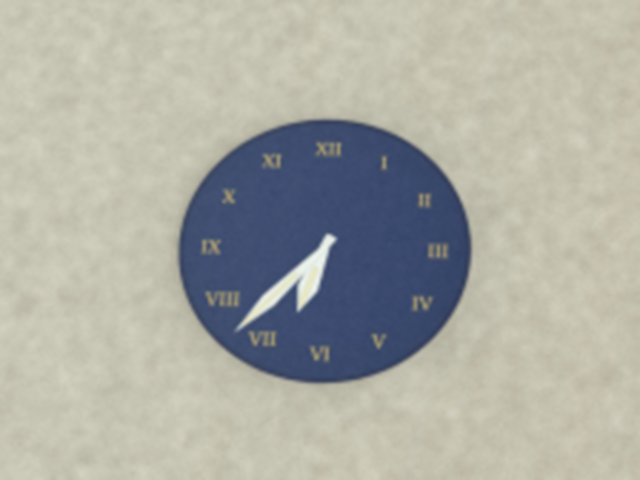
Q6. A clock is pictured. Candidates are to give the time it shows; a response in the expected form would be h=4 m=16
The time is h=6 m=37
